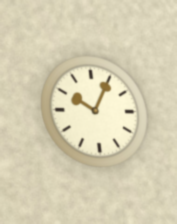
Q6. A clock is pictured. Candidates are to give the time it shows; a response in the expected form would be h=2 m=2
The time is h=10 m=5
